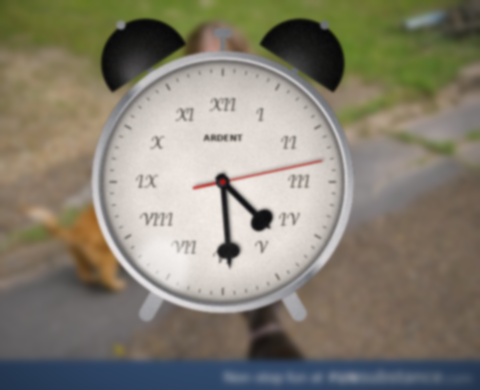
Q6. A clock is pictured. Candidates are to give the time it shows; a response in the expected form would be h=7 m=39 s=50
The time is h=4 m=29 s=13
